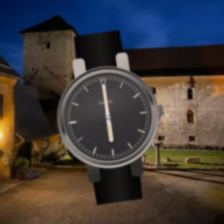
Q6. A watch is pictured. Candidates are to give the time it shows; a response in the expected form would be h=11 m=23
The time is h=6 m=0
